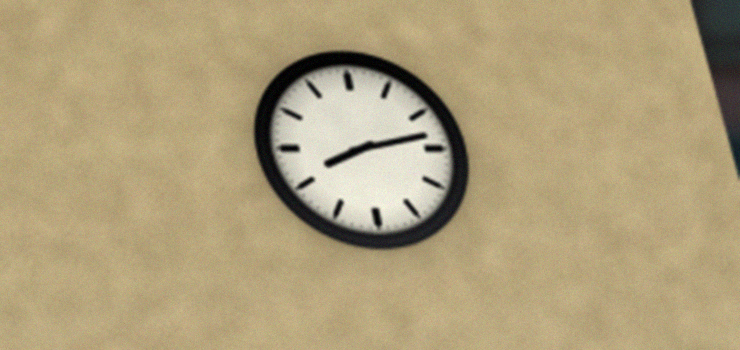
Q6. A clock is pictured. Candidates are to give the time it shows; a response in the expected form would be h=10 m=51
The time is h=8 m=13
